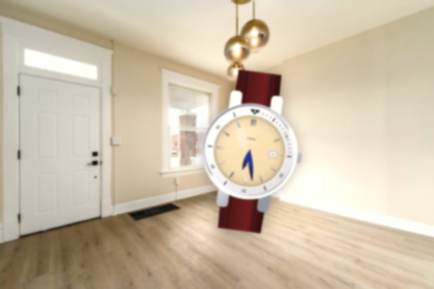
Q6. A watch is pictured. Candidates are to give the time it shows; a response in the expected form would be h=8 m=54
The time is h=6 m=28
